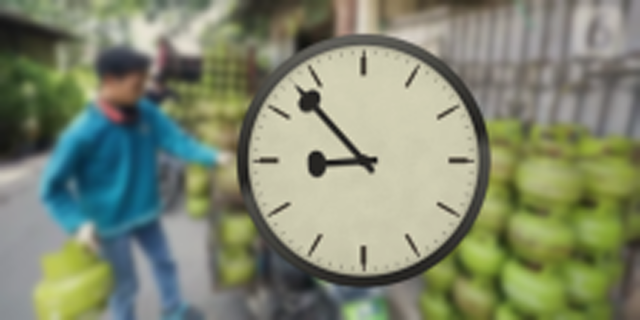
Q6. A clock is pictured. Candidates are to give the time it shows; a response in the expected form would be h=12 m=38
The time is h=8 m=53
